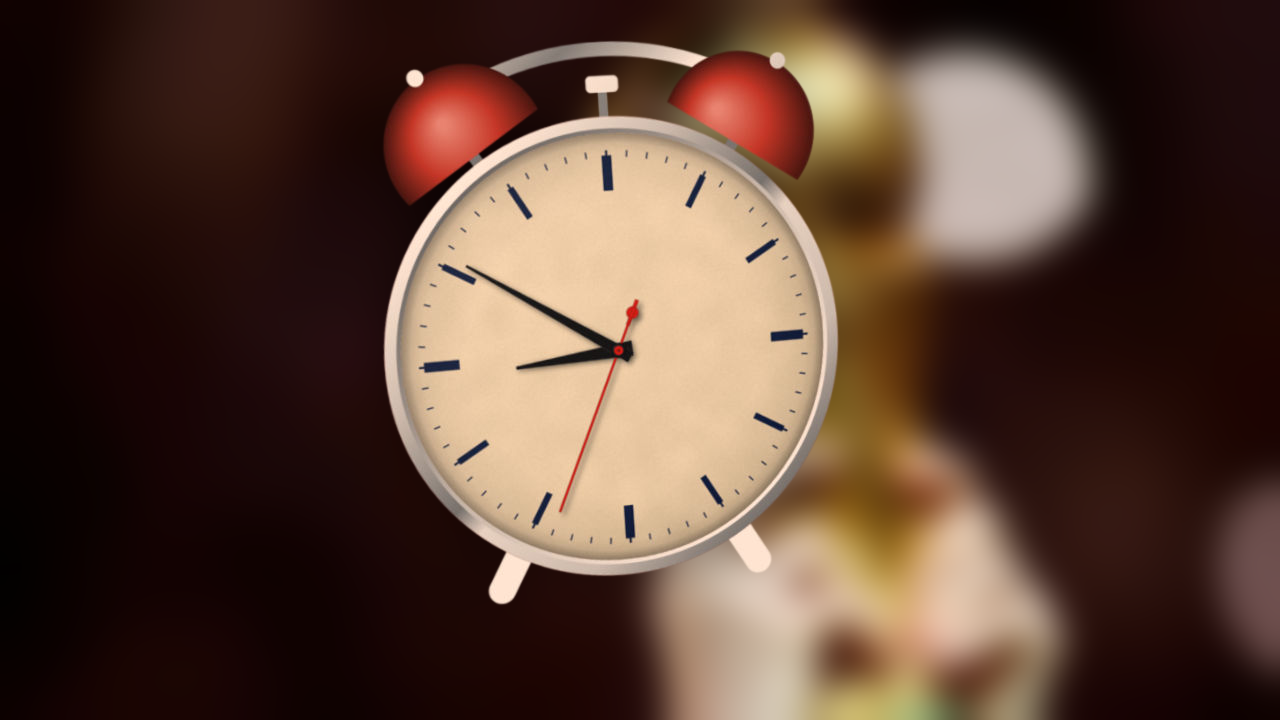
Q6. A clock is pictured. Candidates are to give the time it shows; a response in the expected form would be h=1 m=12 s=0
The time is h=8 m=50 s=34
